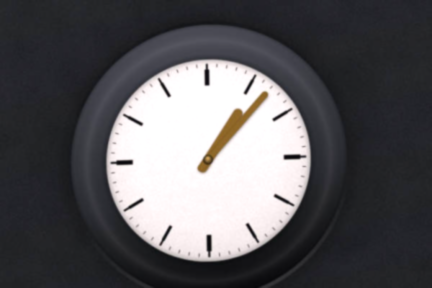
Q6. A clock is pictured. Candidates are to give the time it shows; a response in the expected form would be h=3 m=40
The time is h=1 m=7
